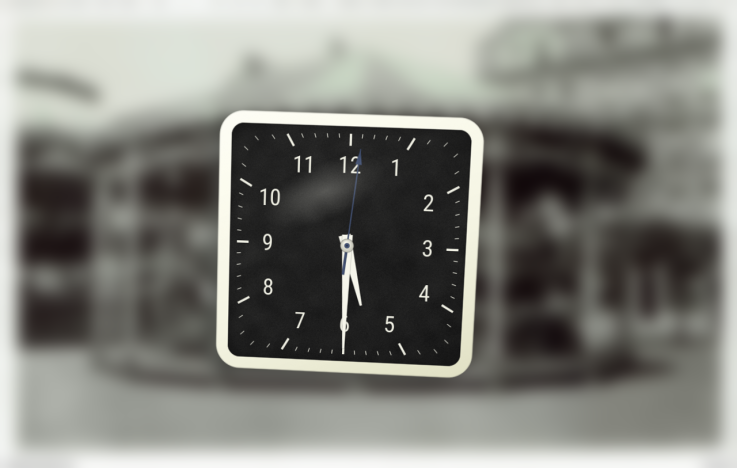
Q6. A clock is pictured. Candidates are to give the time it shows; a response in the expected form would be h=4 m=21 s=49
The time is h=5 m=30 s=1
